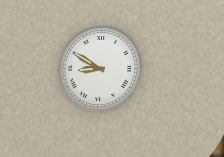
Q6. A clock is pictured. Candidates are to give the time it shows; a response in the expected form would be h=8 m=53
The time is h=8 m=50
